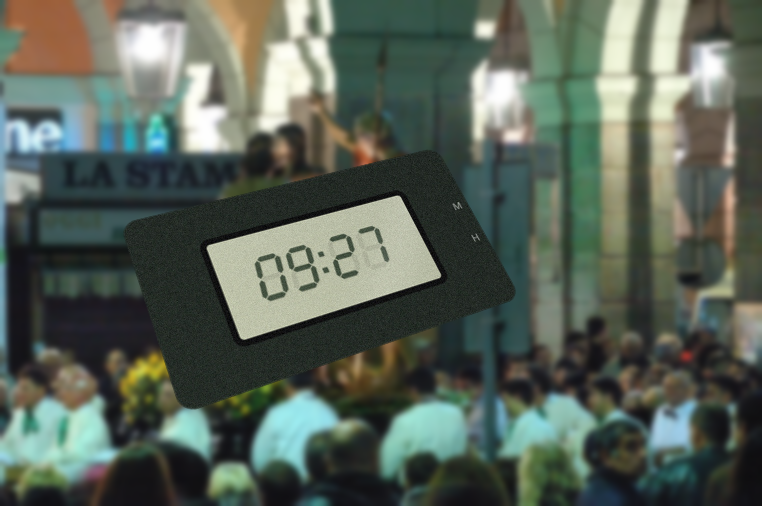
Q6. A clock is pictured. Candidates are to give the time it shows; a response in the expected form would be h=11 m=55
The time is h=9 m=27
